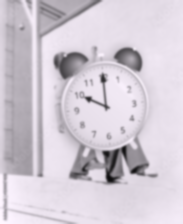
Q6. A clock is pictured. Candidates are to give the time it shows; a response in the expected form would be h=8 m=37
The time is h=10 m=0
